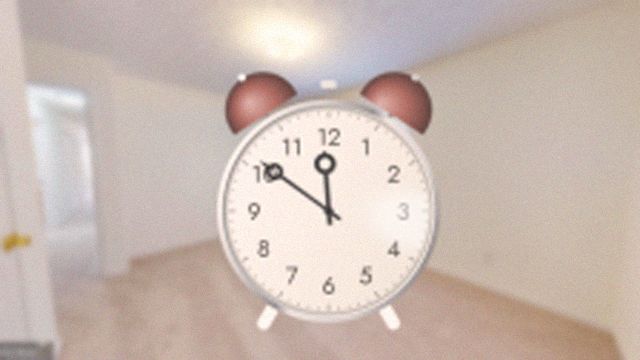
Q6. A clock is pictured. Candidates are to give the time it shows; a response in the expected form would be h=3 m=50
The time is h=11 m=51
